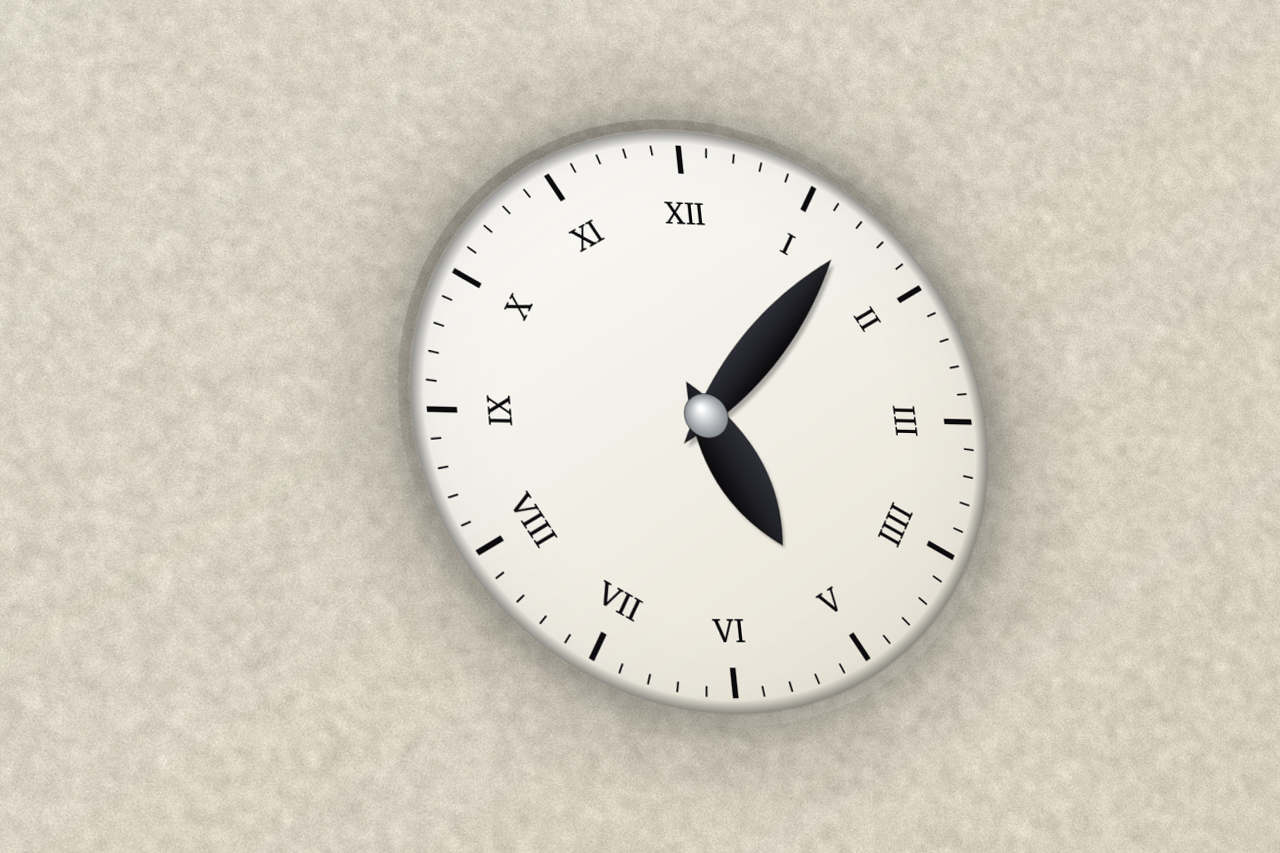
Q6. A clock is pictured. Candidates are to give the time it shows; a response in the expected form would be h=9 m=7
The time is h=5 m=7
